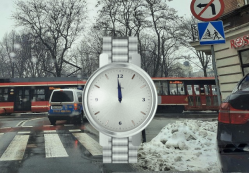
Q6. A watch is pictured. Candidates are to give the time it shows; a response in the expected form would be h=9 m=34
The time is h=11 m=59
